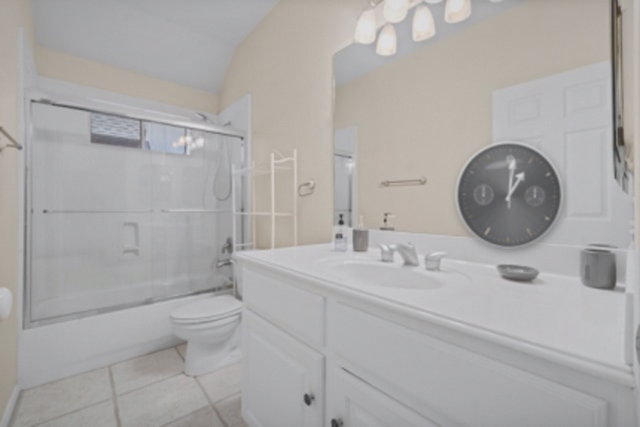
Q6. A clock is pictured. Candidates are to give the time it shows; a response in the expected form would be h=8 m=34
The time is h=1 m=1
